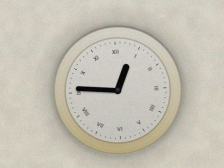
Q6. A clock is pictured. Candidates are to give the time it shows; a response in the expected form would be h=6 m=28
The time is h=12 m=46
